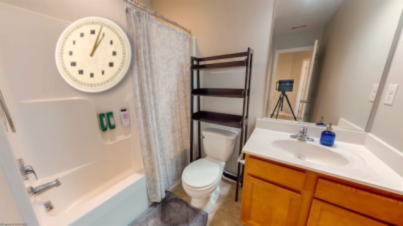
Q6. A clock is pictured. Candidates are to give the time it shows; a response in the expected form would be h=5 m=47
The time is h=1 m=3
